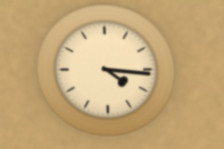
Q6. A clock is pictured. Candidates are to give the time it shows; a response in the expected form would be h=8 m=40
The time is h=4 m=16
